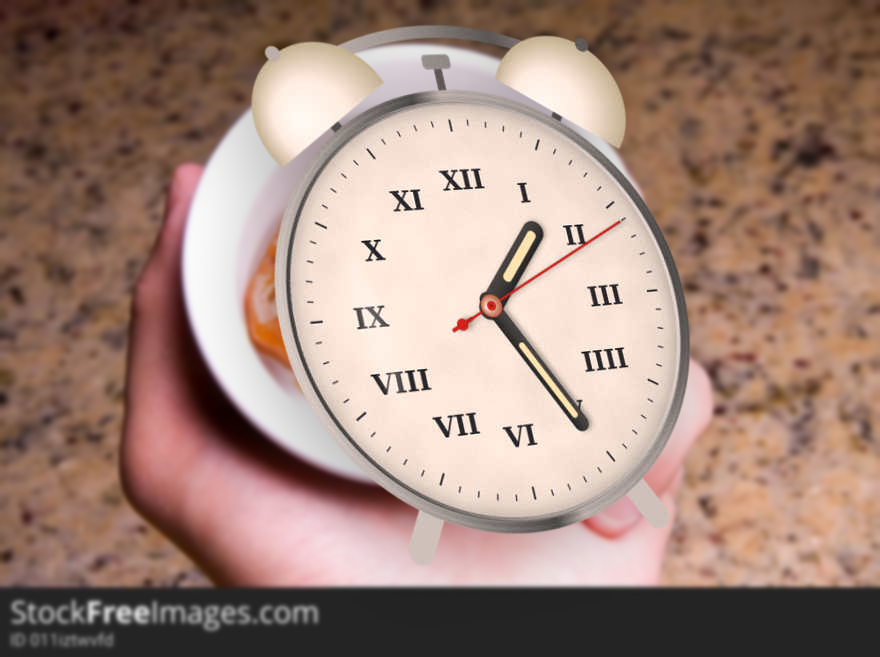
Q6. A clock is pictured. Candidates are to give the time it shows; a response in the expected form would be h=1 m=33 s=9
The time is h=1 m=25 s=11
